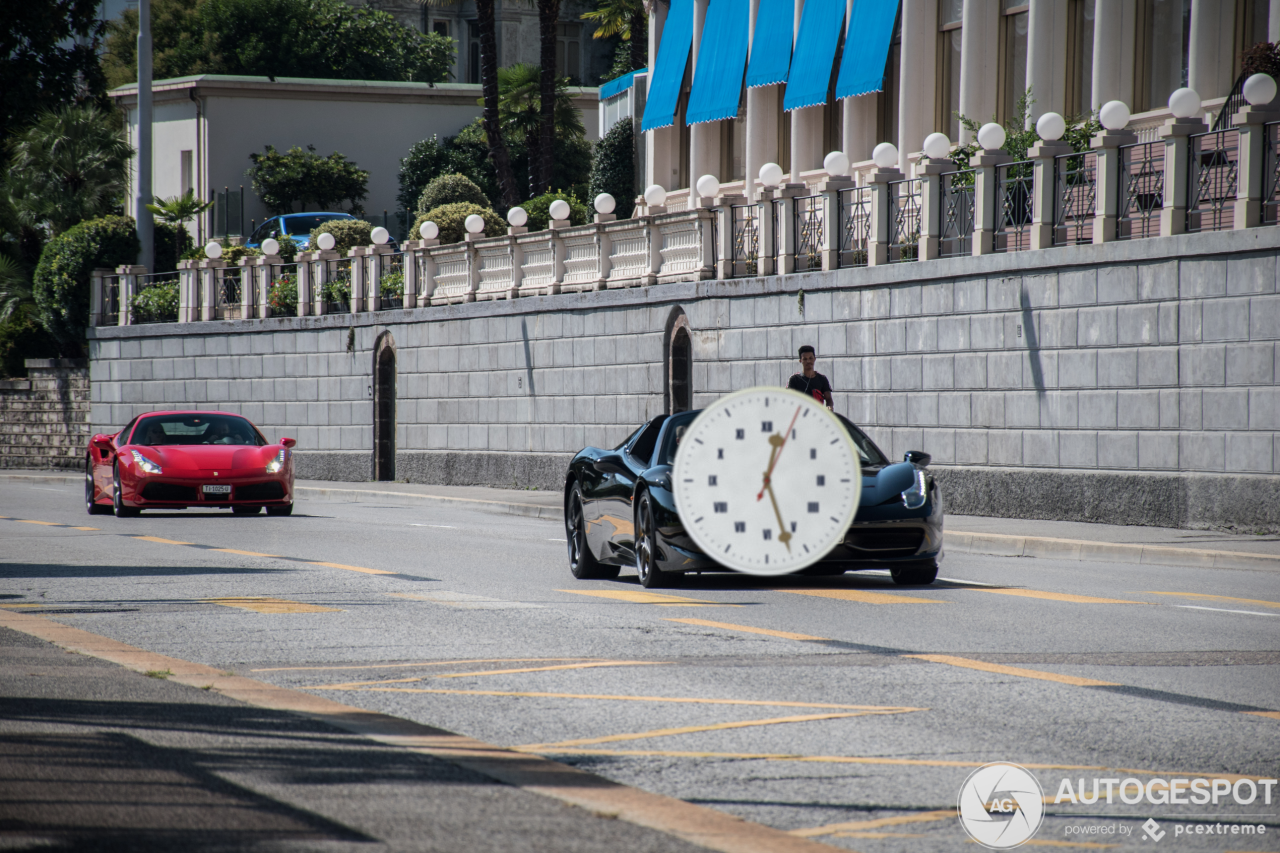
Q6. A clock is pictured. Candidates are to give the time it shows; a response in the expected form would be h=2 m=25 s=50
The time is h=12 m=27 s=4
